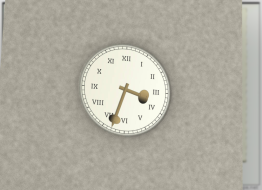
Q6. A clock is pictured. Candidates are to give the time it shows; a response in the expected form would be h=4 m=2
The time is h=3 m=33
